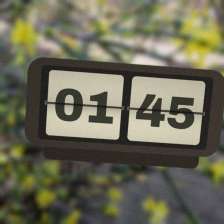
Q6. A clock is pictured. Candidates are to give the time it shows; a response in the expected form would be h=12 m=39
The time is h=1 m=45
